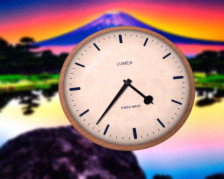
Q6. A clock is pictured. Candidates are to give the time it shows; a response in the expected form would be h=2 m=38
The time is h=4 m=37
